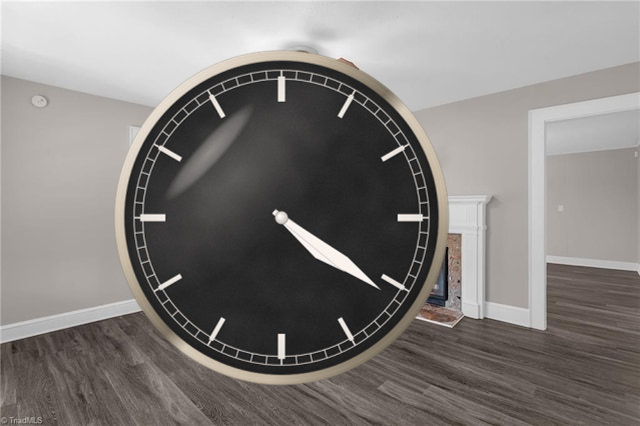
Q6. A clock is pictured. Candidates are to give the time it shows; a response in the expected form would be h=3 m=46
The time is h=4 m=21
